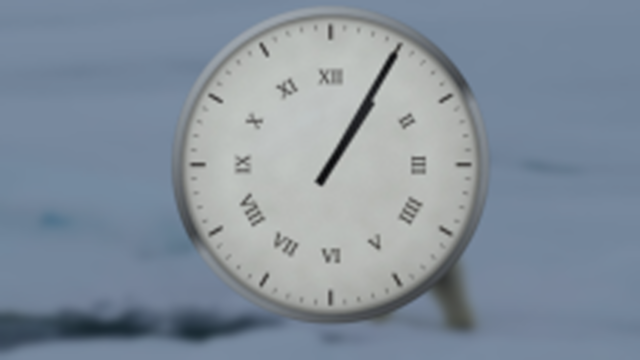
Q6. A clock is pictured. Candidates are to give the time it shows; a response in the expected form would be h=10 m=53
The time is h=1 m=5
